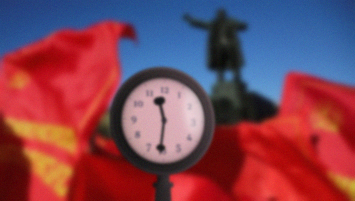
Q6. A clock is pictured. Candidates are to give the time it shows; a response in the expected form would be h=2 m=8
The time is h=11 m=31
